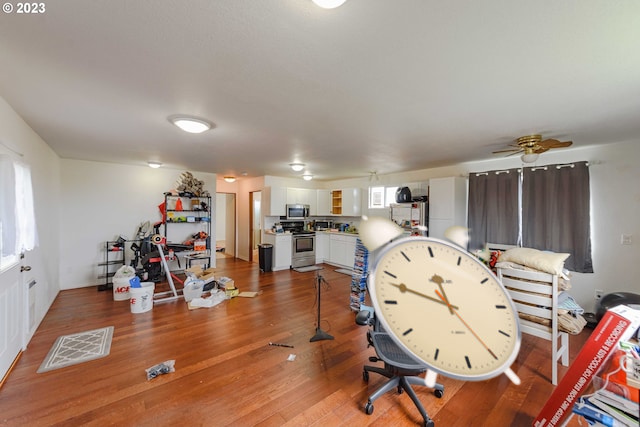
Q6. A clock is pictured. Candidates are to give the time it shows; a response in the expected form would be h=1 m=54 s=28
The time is h=11 m=48 s=25
